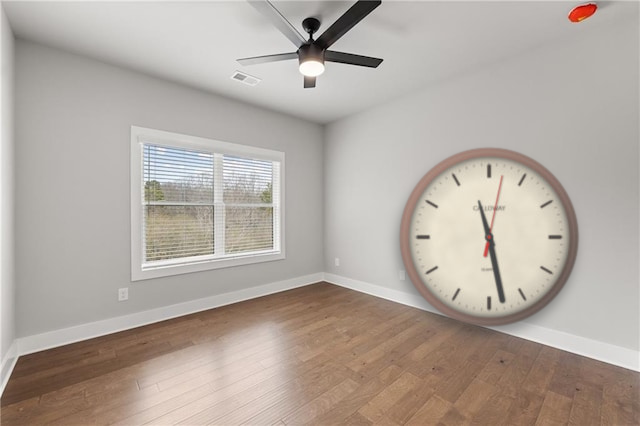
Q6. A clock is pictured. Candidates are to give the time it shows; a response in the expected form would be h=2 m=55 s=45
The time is h=11 m=28 s=2
